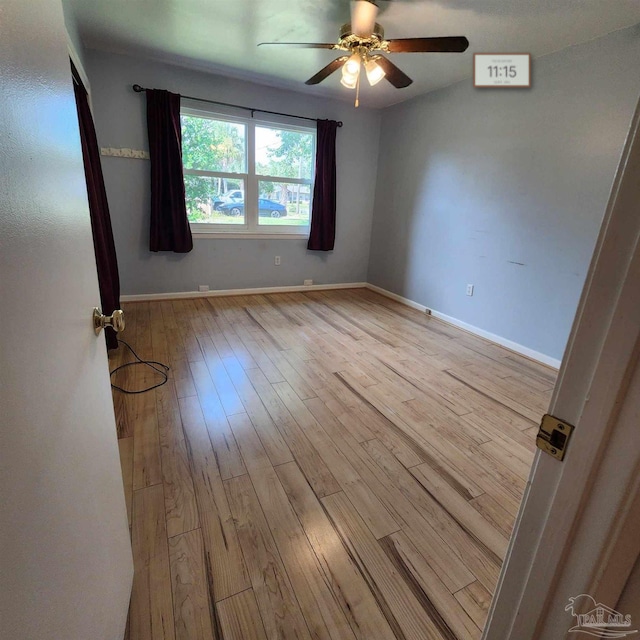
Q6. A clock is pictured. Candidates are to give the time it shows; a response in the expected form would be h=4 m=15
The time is h=11 m=15
